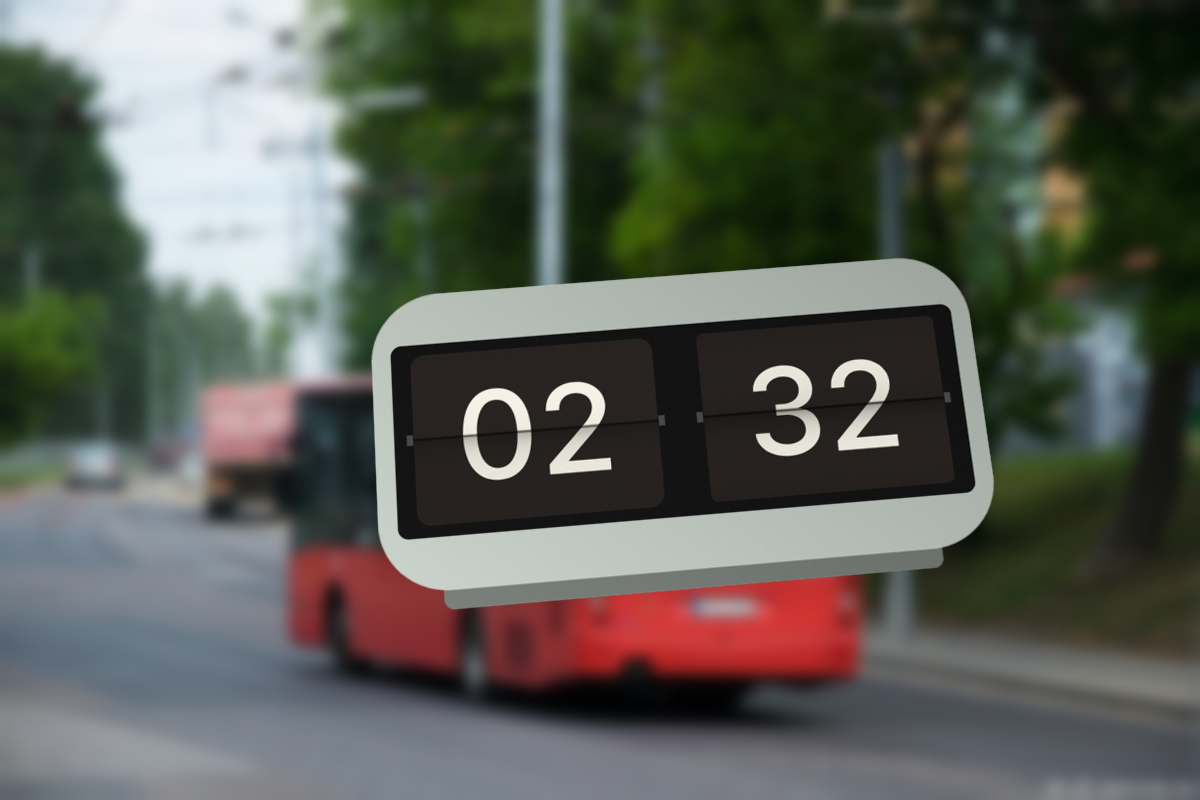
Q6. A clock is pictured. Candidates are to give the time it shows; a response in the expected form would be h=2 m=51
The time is h=2 m=32
